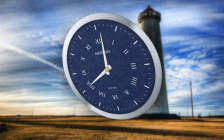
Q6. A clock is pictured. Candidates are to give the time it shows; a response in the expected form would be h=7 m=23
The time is h=8 m=1
